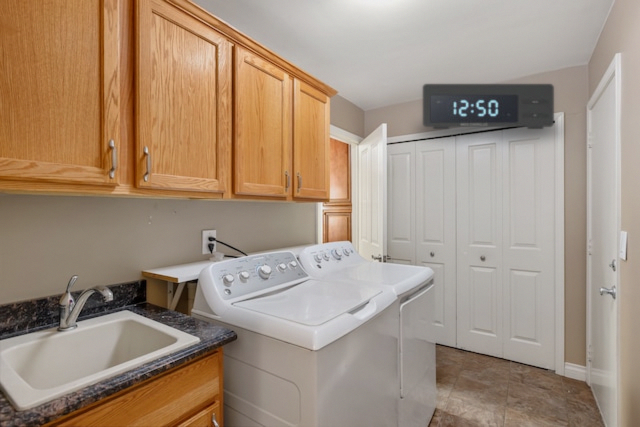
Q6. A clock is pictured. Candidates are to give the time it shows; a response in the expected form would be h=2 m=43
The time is h=12 m=50
